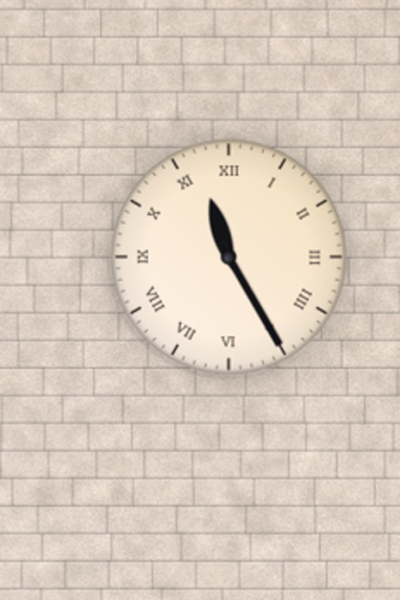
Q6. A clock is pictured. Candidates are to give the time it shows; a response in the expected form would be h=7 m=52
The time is h=11 m=25
